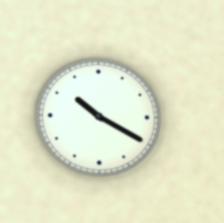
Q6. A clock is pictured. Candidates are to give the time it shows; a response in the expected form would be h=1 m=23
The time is h=10 m=20
